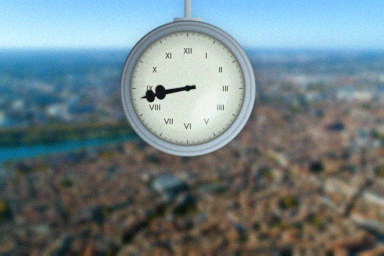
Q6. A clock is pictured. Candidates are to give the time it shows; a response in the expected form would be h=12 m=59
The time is h=8 m=43
